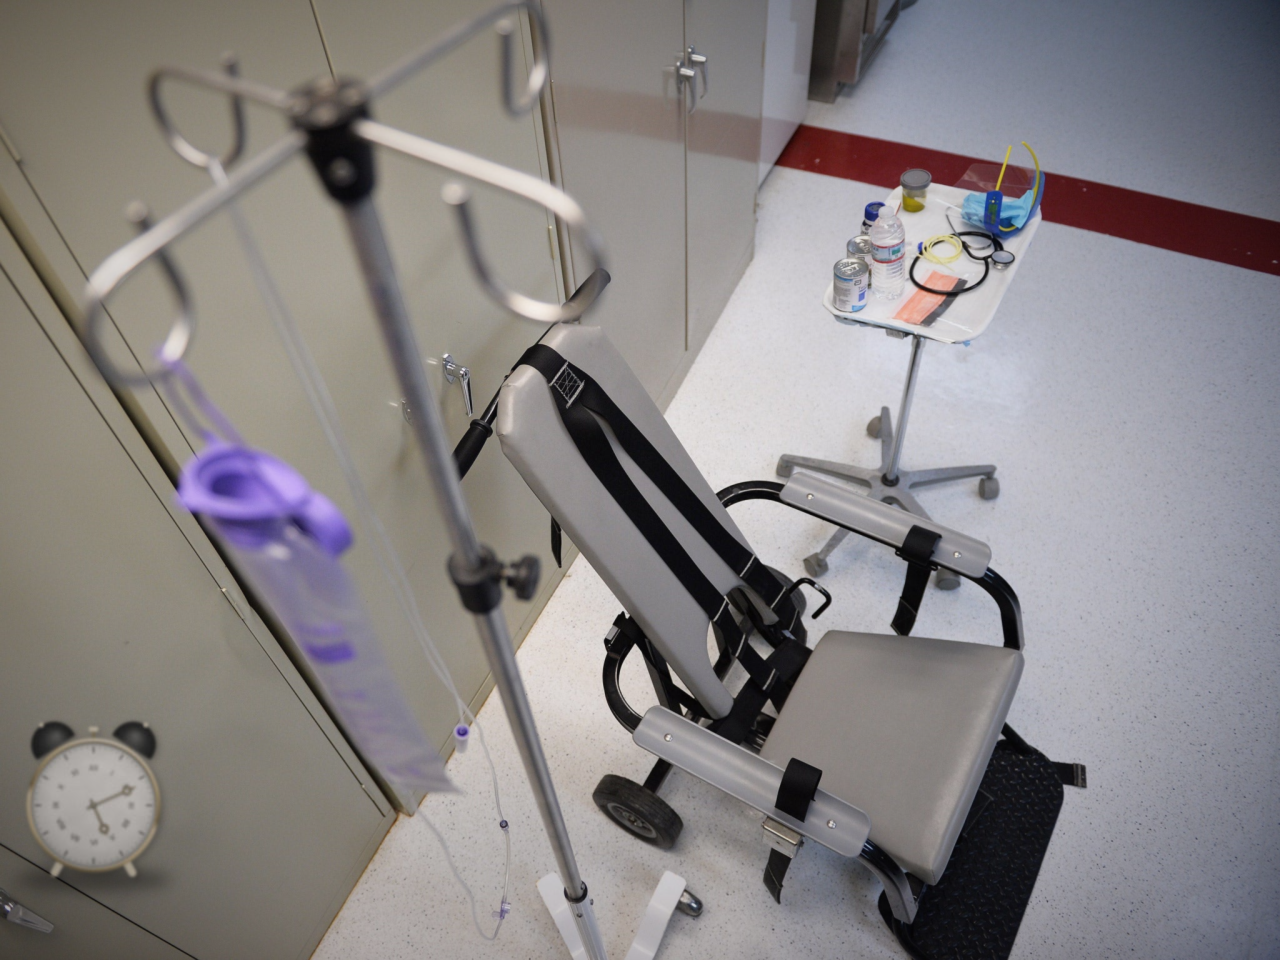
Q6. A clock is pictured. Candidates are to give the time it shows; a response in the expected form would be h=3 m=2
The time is h=5 m=11
